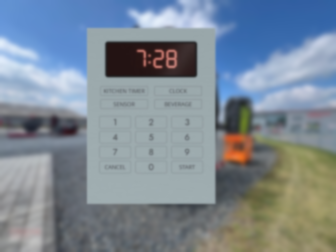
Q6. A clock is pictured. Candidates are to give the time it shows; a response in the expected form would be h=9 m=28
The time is h=7 m=28
